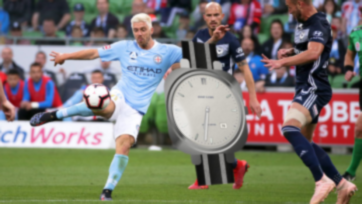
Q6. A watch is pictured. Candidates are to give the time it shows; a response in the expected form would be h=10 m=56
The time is h=6 m=32
